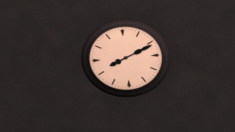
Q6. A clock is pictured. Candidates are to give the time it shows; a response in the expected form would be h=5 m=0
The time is h=8 m=11
